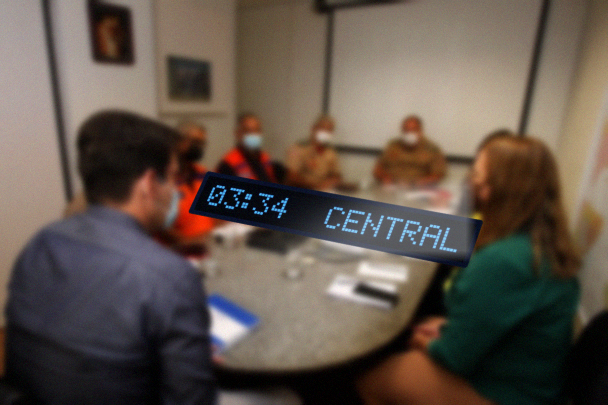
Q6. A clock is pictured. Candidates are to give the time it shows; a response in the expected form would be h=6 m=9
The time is h=3 m=34
